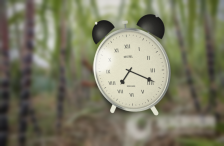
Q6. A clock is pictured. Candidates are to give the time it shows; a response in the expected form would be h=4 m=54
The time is h=7 m=19
